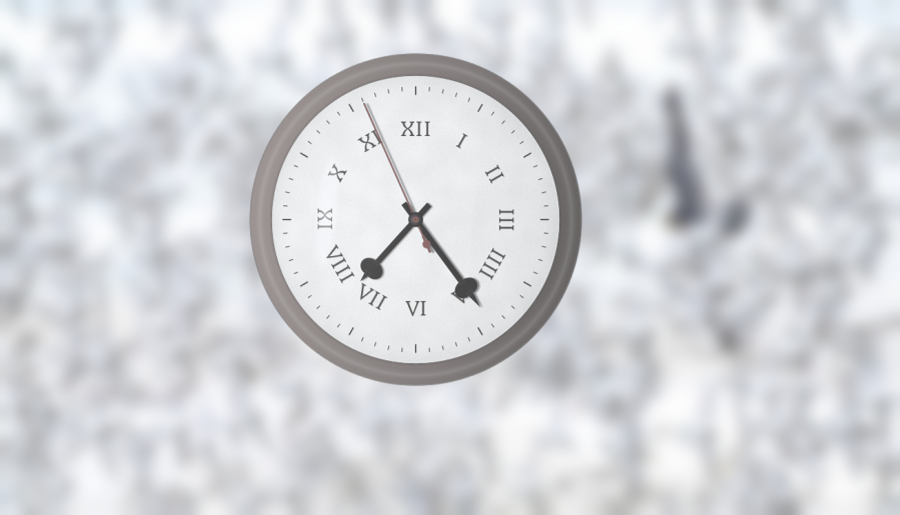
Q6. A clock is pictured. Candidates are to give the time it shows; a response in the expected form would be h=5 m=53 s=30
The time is h=7 m=23 s=56
